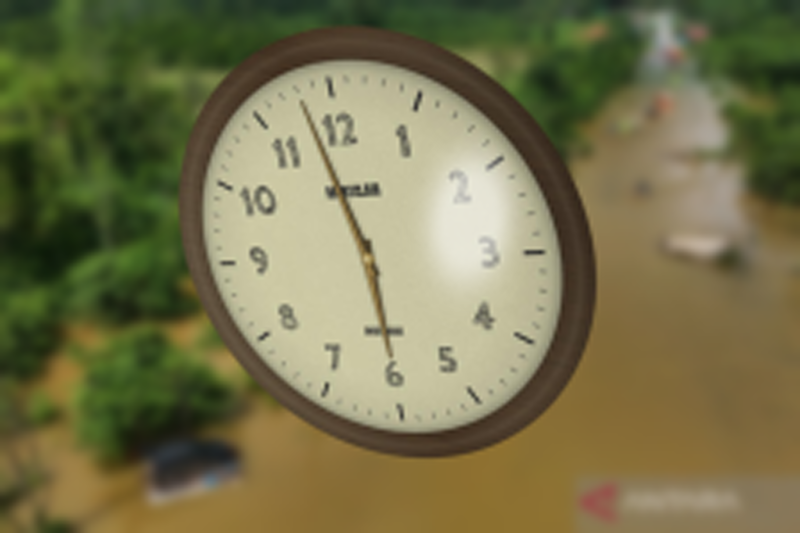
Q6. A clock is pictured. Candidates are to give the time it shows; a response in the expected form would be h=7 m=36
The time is h=5 m=58
